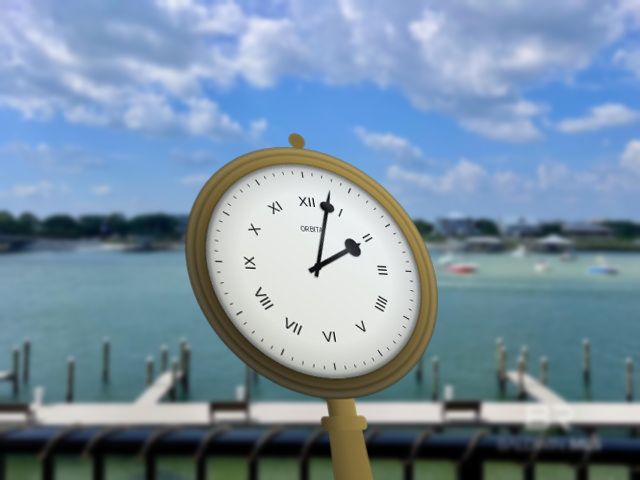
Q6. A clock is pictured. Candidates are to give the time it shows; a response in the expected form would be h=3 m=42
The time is h=2 m=3
